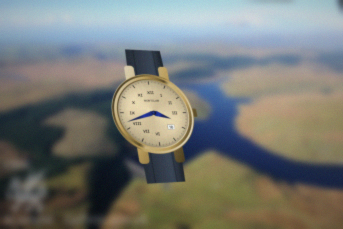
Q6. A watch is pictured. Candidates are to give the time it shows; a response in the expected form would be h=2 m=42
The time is h=3 m=42
